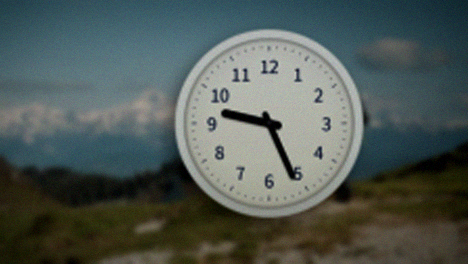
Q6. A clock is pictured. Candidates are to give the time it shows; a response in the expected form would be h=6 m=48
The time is h=9 m=26
